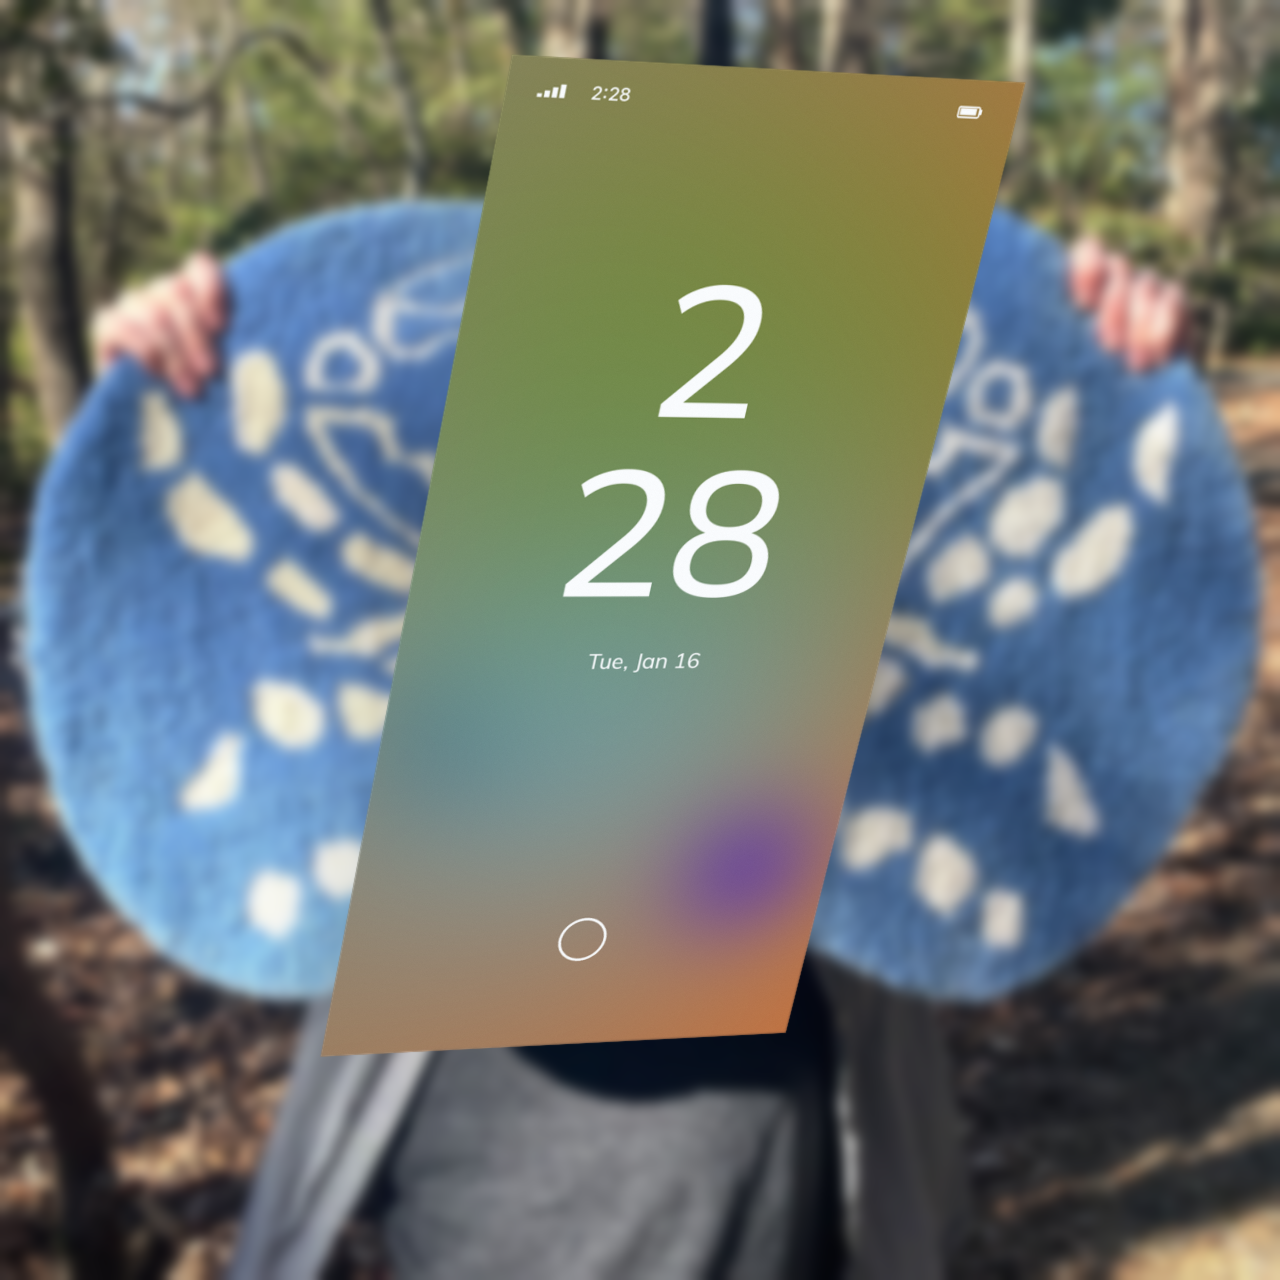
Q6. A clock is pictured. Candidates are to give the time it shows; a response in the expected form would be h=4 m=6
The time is h=2 m=28
